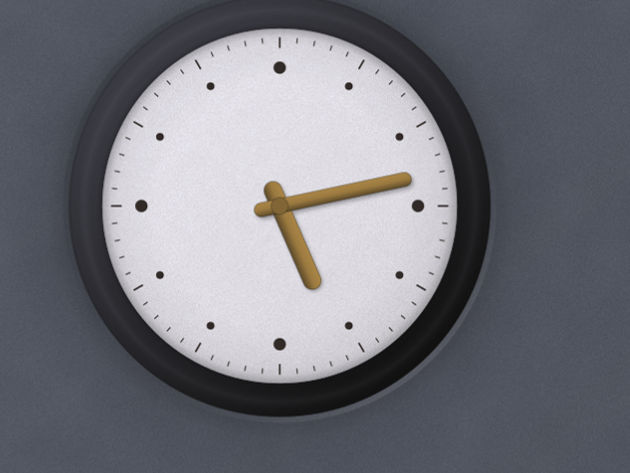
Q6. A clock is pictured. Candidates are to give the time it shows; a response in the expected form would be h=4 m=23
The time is h=5 m=13
